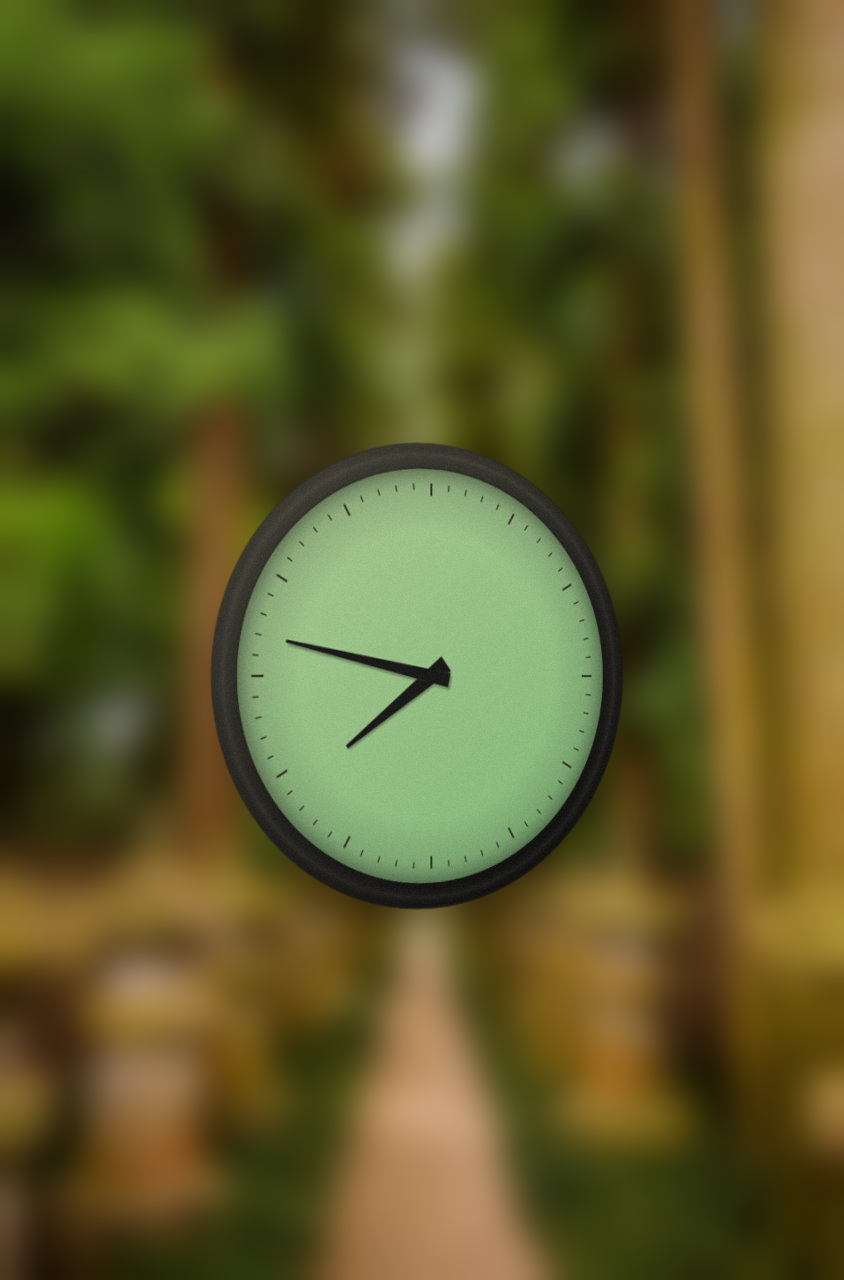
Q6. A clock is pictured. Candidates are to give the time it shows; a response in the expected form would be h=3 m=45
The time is h=7 m=47
